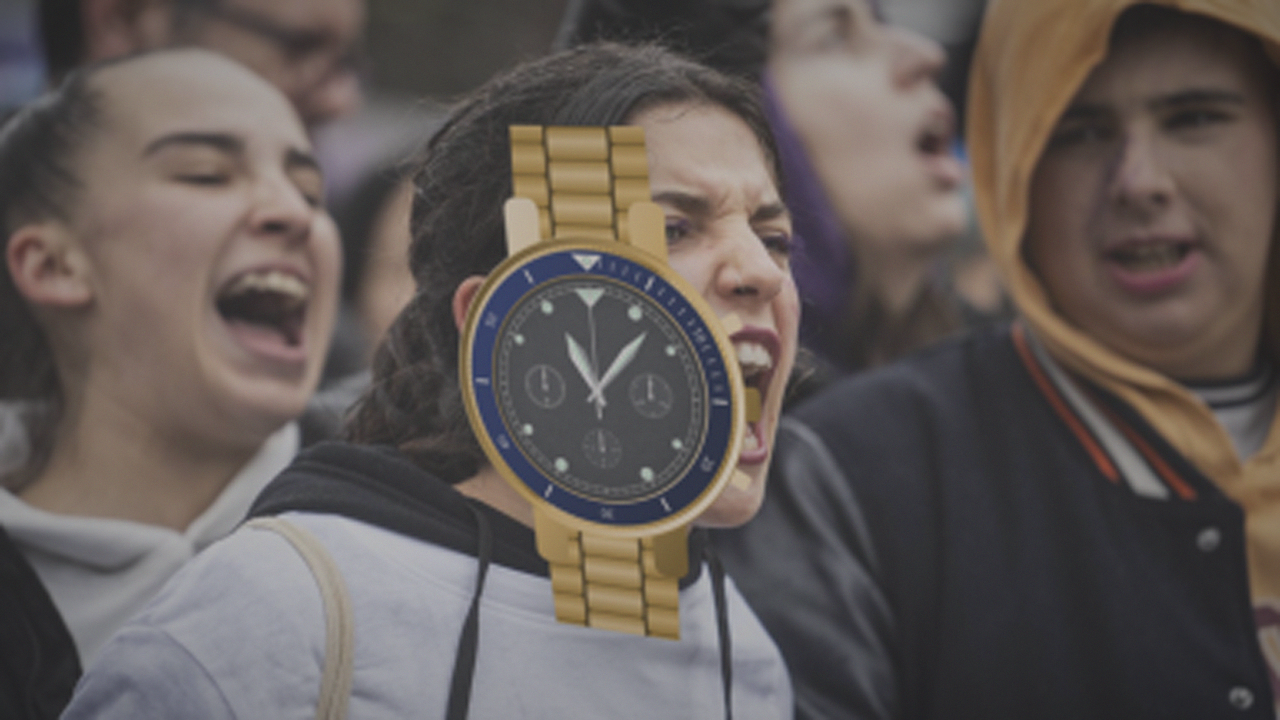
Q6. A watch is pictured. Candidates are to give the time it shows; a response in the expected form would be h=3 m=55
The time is h=11 m=7
